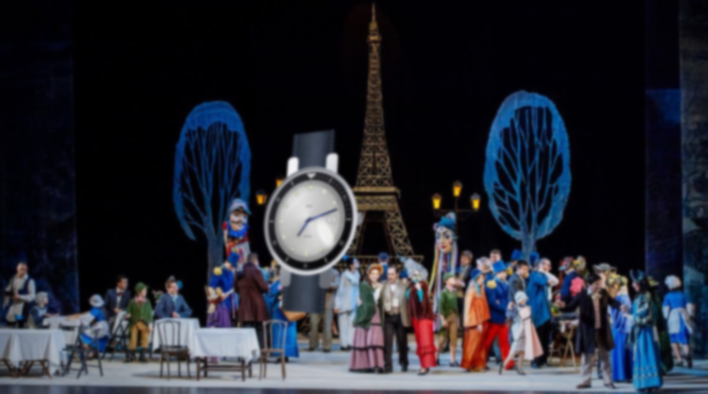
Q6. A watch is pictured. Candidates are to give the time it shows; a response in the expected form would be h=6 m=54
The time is h=7 m=12
